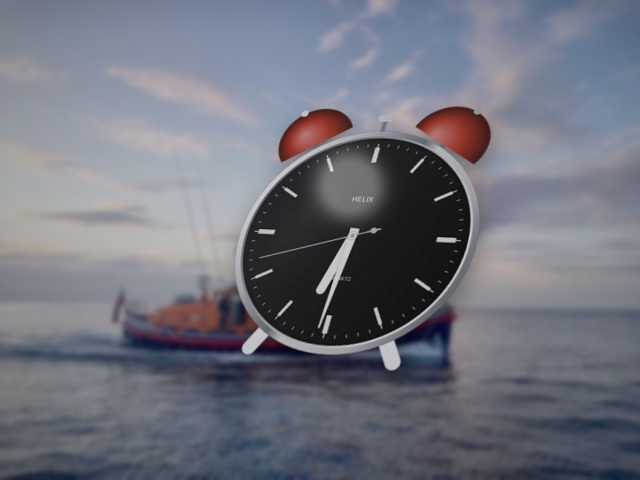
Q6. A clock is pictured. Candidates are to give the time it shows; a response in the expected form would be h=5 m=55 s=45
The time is h=6 m=30 s=42
